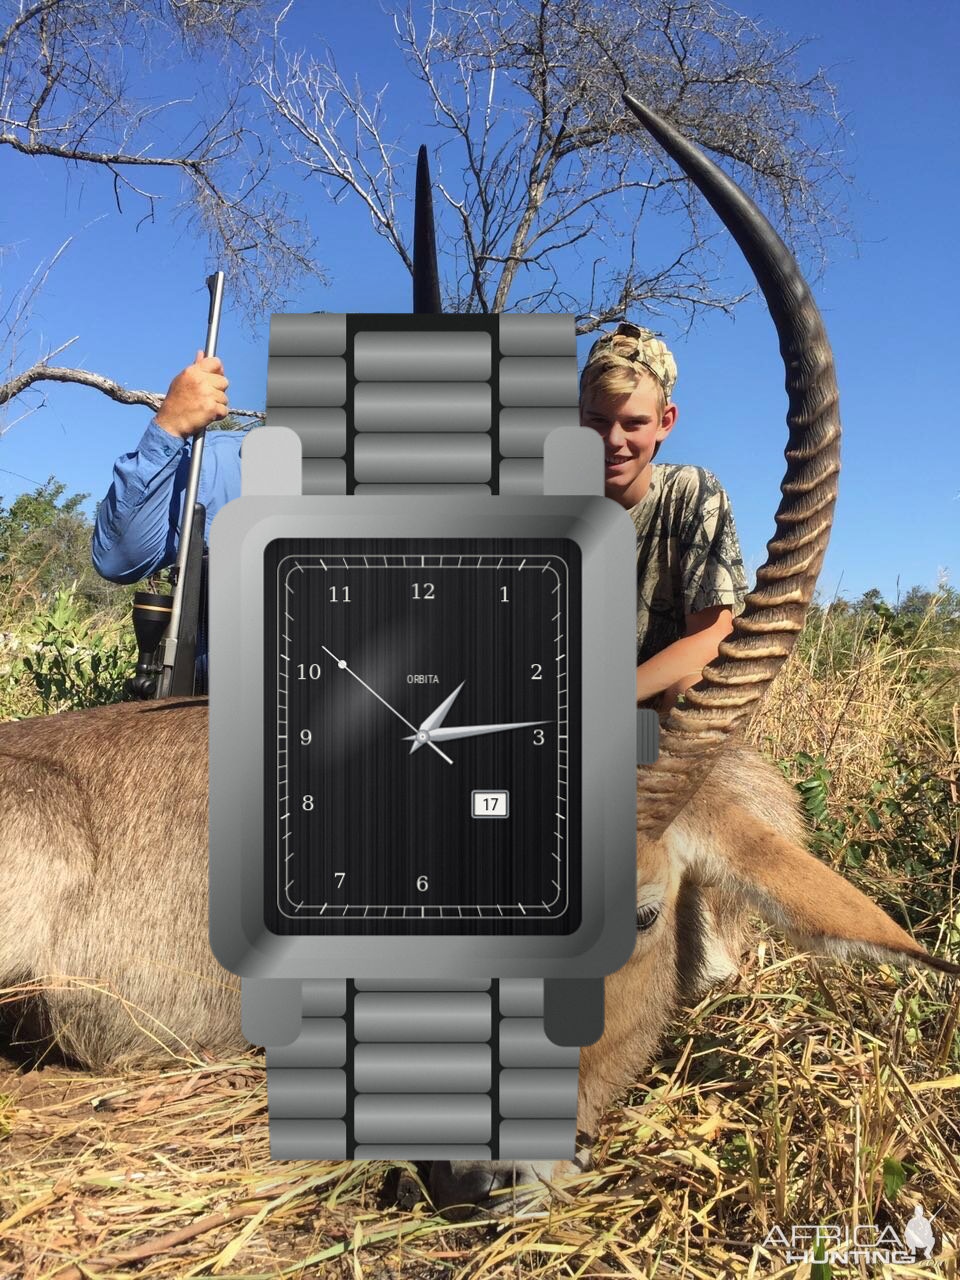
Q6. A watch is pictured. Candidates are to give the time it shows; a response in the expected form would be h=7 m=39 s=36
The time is h=1 m=13 s=52
